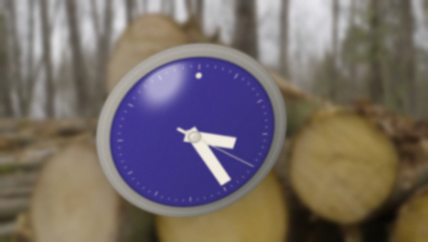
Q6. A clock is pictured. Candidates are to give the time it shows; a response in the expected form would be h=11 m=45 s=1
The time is h=3 m=24 s=20
